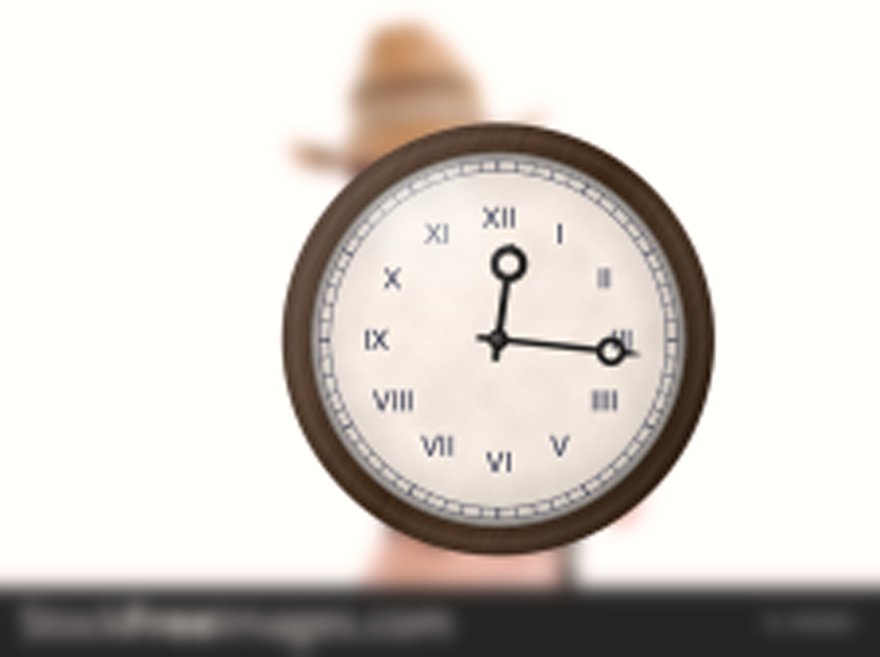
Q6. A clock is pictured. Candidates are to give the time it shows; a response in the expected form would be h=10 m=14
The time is h=12 m=16
